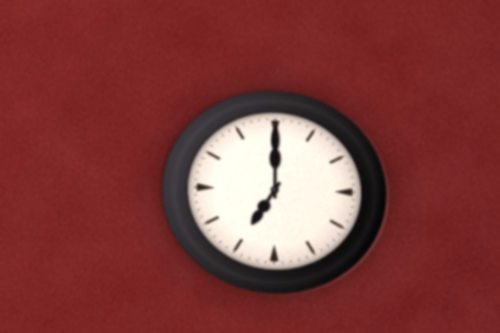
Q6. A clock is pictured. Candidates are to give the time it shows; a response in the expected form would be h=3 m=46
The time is h=7 m=0
